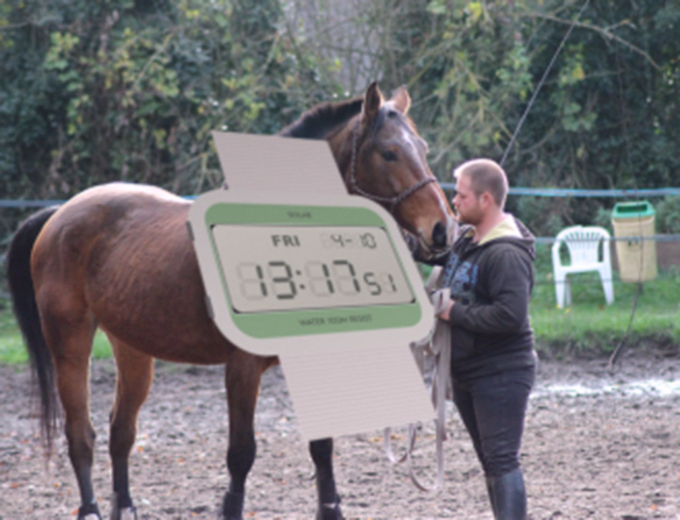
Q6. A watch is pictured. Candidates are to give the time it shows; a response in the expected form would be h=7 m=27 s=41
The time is h=13 m=17 s=51
